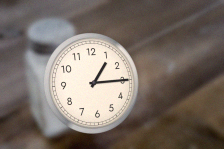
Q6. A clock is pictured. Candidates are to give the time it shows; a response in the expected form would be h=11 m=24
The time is h=1 m=15
